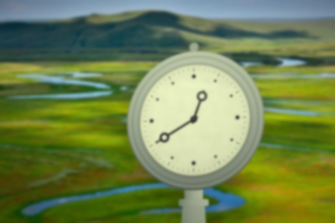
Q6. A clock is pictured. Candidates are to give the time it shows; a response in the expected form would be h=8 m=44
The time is h=12 m=40
